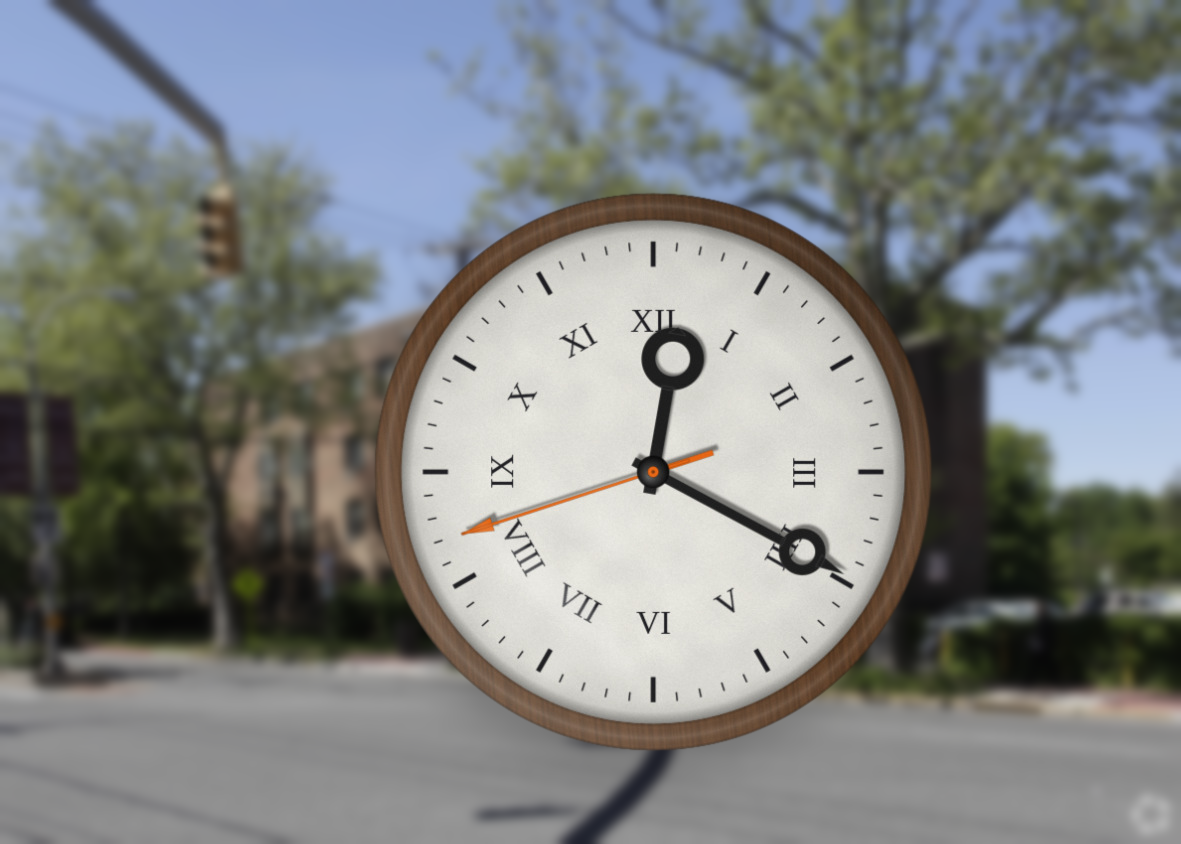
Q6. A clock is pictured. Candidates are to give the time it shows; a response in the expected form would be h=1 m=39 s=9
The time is h=12 m=19 s=42
